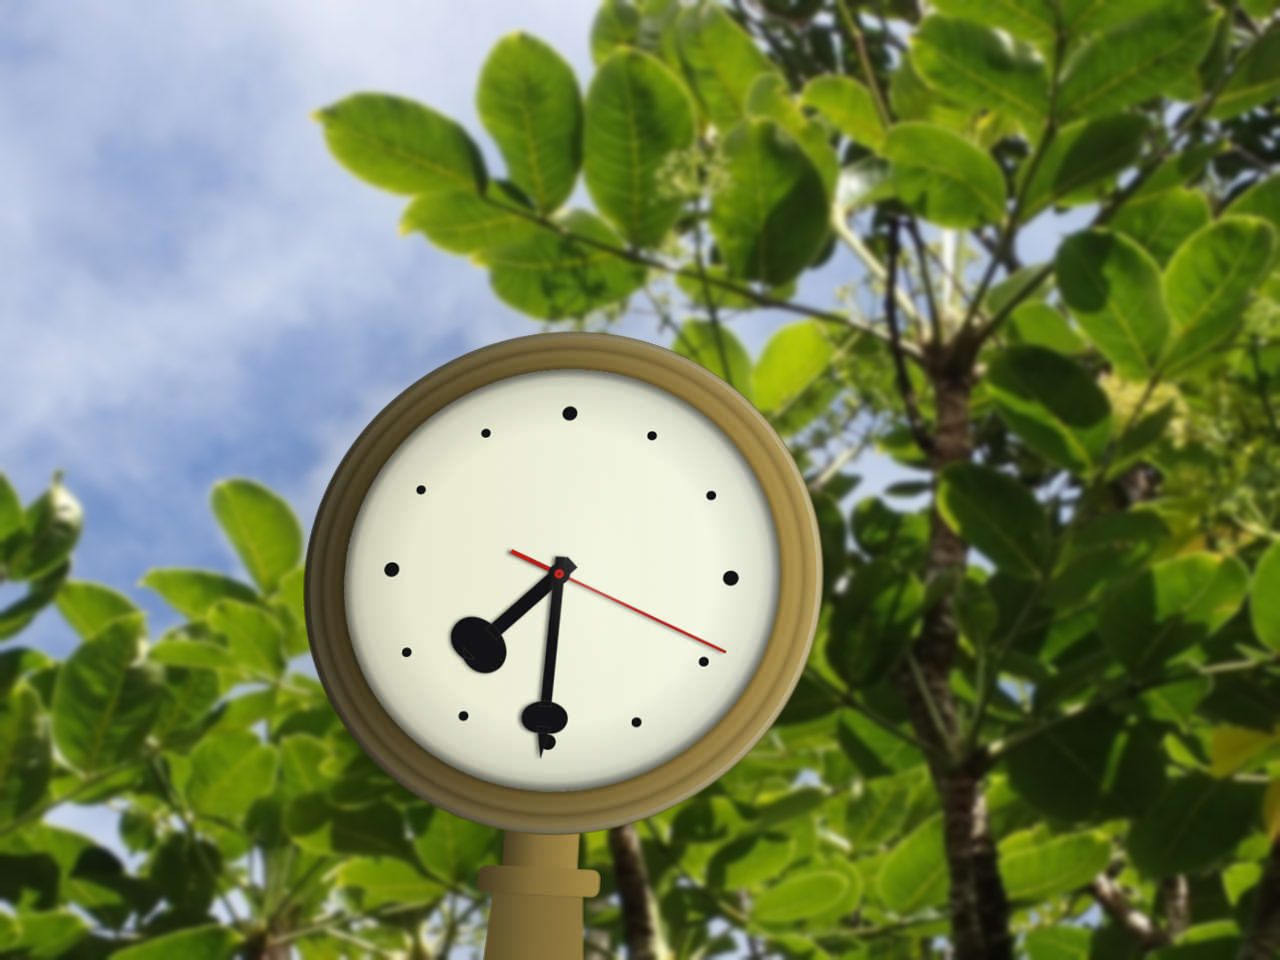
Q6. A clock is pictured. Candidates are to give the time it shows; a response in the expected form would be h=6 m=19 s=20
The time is h=7 m=30 s=19
